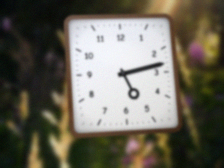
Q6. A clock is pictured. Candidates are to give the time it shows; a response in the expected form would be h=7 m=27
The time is h=5 m=13
